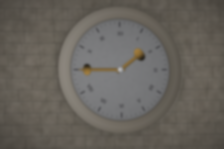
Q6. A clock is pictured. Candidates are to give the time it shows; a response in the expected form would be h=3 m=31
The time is h=1 m=45
